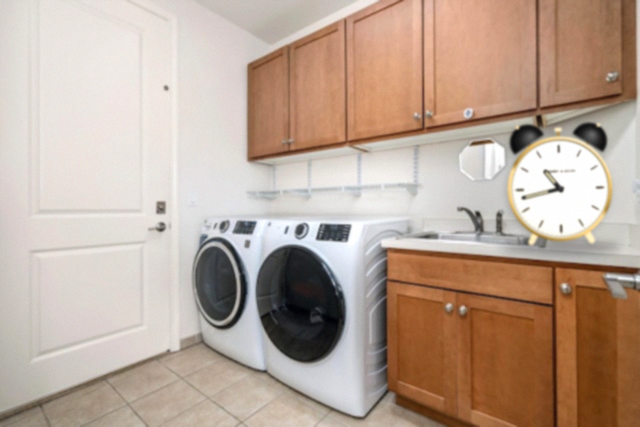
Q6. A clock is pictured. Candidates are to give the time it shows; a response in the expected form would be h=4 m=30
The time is h=10 m=43
